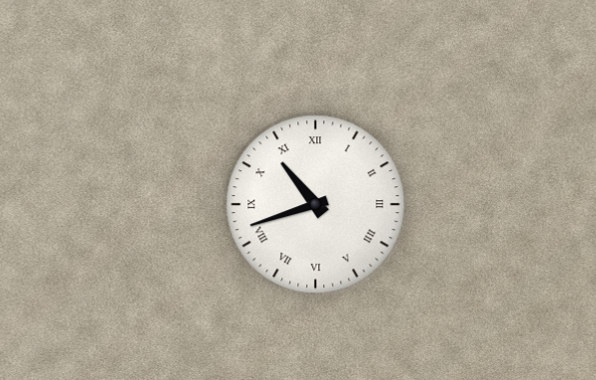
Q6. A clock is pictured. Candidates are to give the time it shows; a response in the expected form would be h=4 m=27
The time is h=10 m=42
